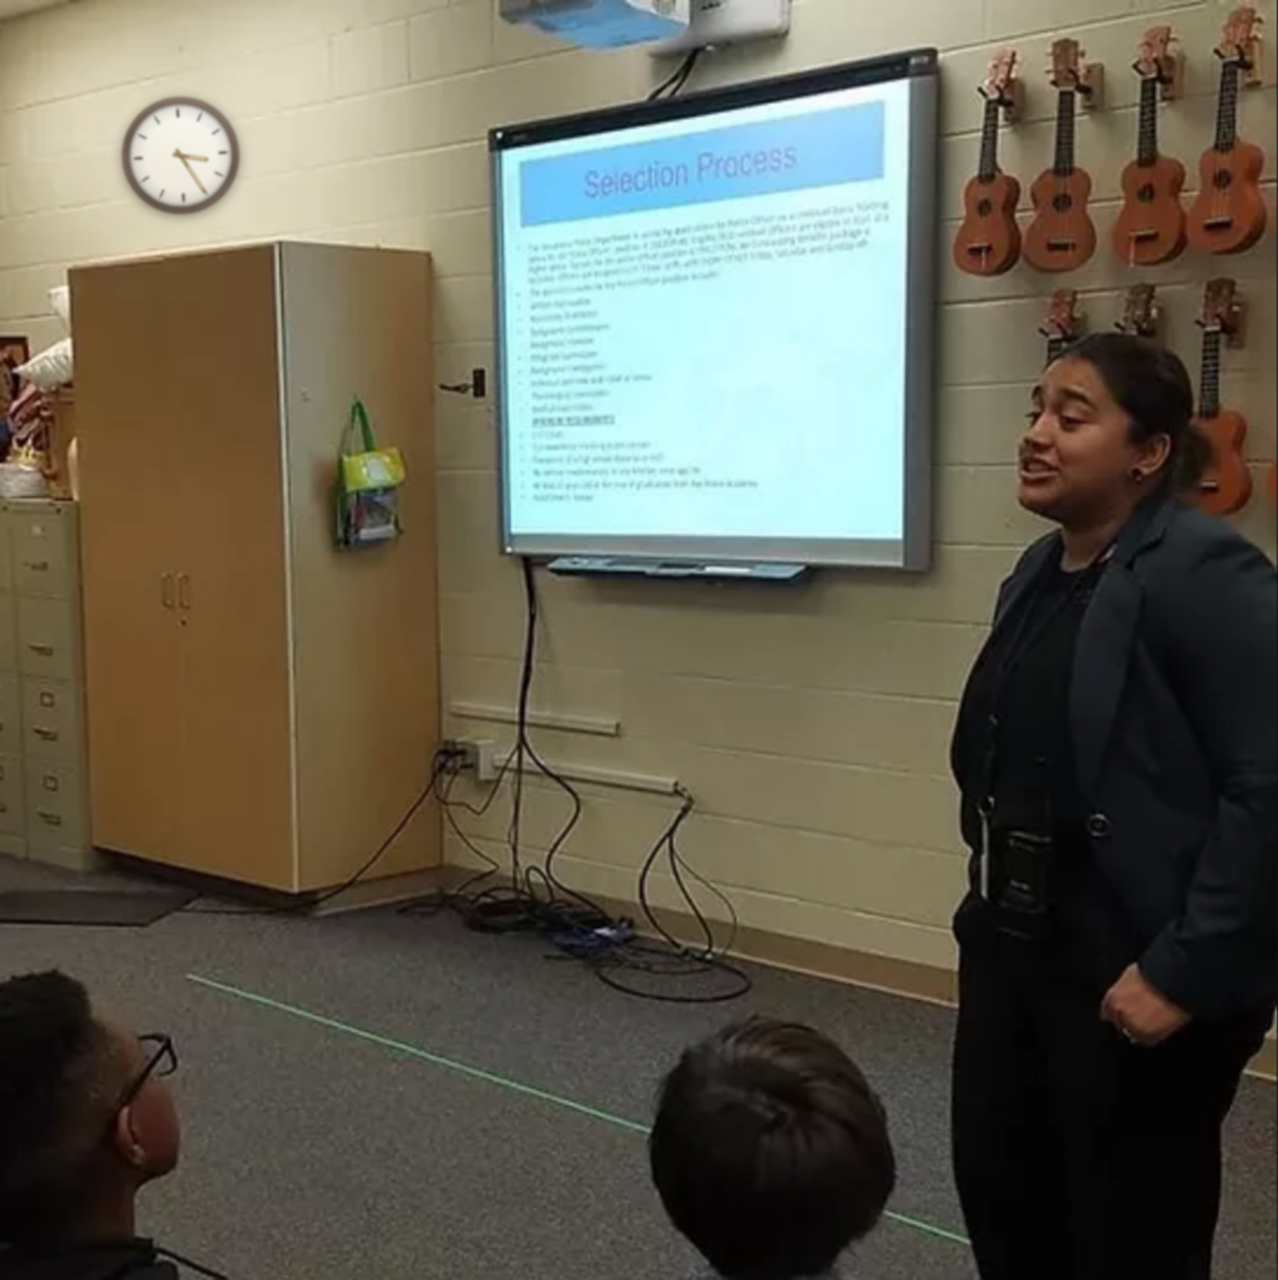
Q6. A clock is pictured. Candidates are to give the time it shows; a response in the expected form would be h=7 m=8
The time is h=3 m=25
